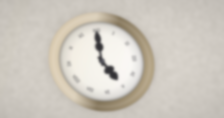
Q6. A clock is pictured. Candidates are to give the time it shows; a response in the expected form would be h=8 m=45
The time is h=5 m=0
